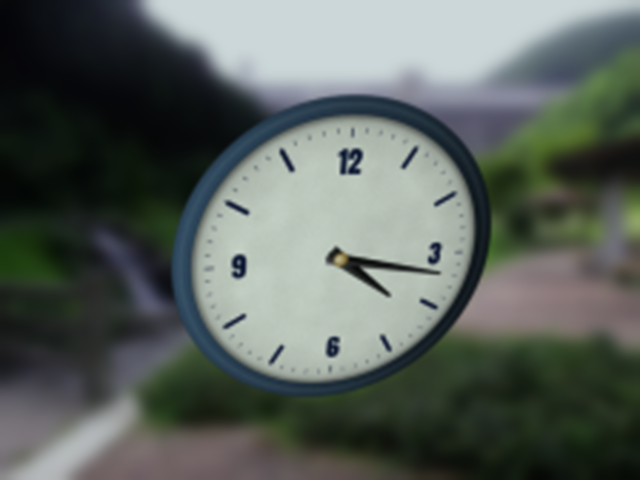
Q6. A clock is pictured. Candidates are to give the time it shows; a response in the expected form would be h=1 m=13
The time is h=4 m=17
